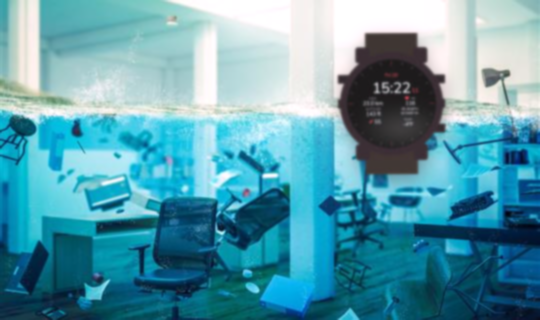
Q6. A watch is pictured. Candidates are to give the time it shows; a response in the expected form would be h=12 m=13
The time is h=15 m=22
